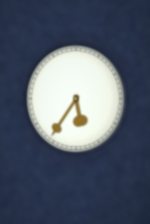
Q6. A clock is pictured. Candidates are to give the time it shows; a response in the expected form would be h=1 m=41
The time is h=5 m=36
